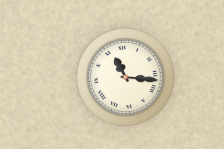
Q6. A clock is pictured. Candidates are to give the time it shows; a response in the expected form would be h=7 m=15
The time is h=11 m=17
